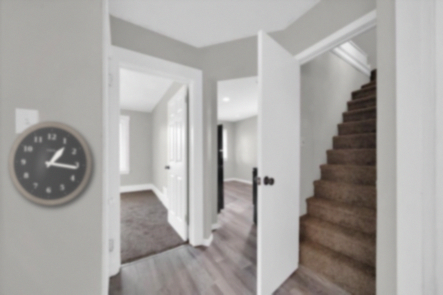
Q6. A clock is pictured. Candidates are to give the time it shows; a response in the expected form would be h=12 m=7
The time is h=1 m=16
